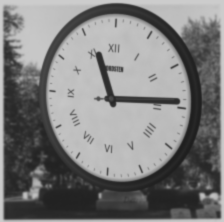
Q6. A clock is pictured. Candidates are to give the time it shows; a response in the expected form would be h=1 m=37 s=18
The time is h=11 m=14 s=14
